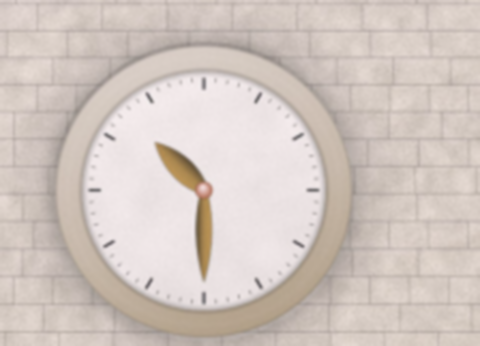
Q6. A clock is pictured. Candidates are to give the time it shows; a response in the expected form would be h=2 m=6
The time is h=10 m=30
